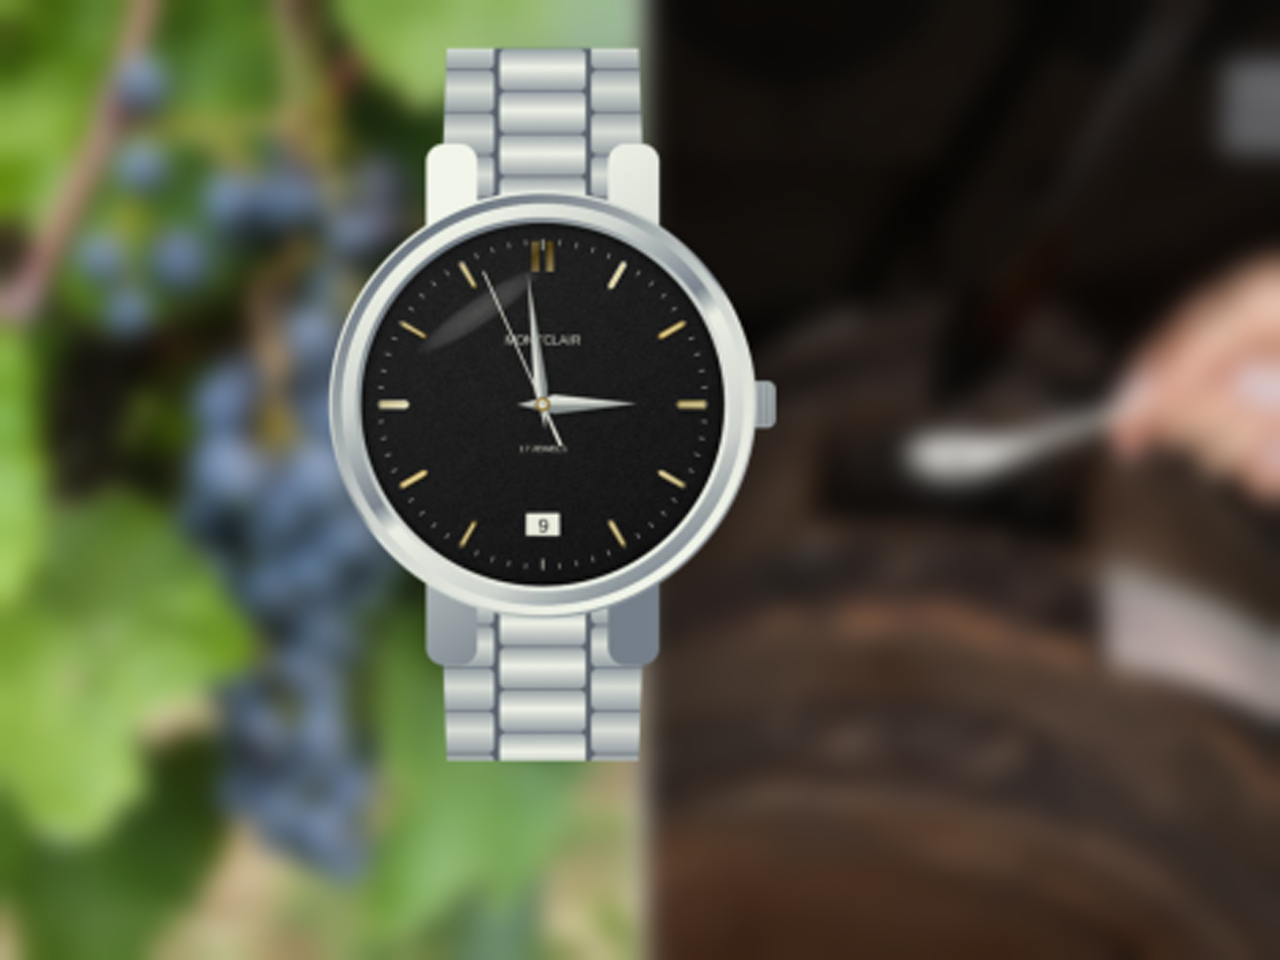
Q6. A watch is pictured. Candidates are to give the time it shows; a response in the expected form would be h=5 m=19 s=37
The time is h=2 m=58 s=56
